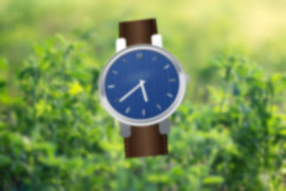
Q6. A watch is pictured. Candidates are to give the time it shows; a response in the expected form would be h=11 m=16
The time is h=5 m=39
